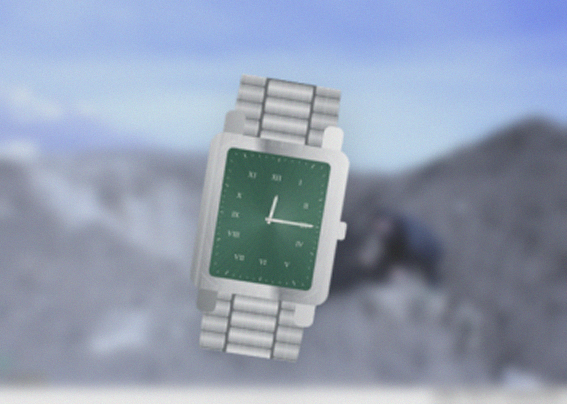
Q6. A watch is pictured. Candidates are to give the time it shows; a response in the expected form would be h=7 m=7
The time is h=12 m=15
